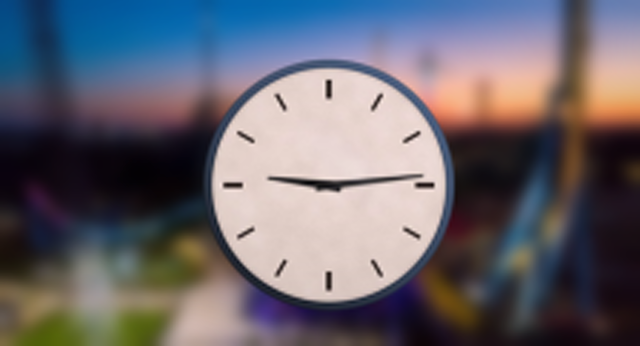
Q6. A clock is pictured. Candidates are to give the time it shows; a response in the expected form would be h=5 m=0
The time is h=9 m=14
